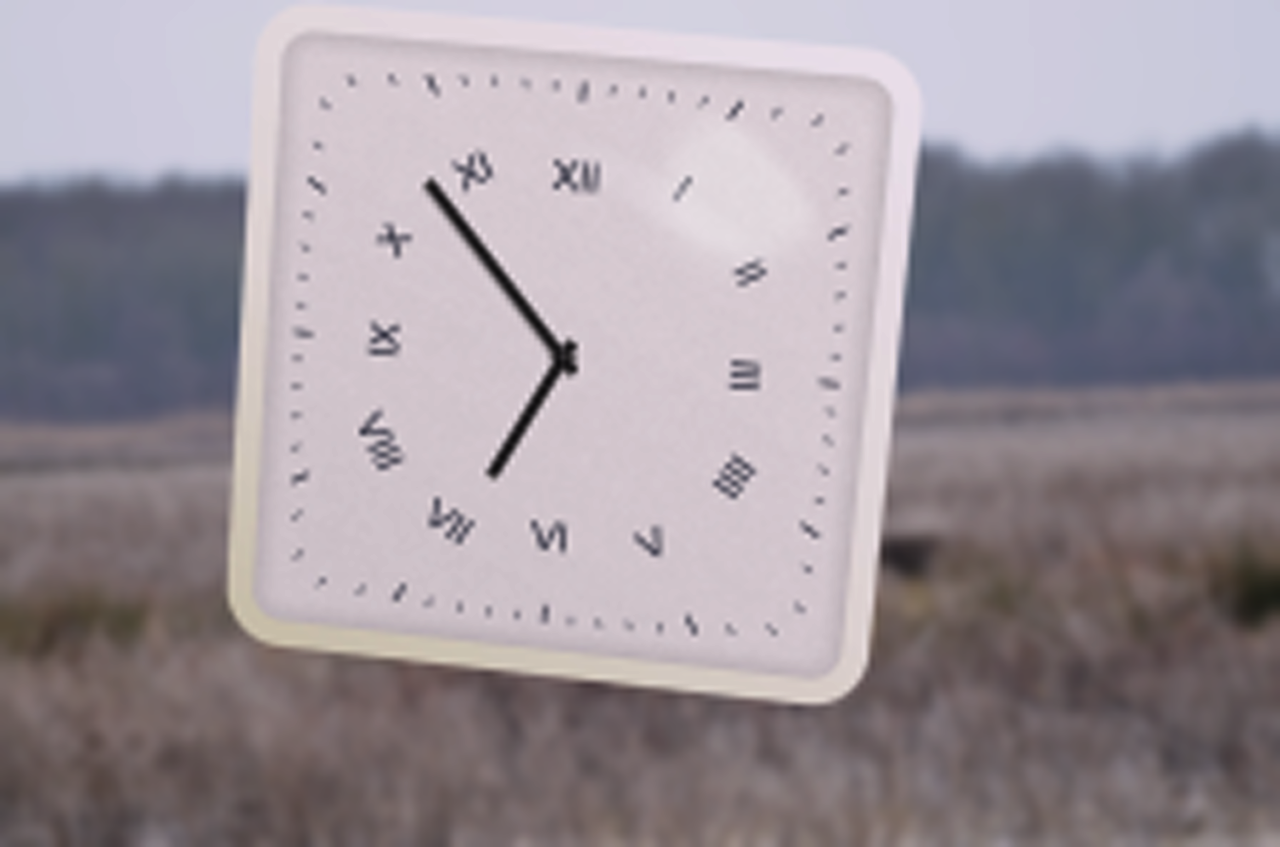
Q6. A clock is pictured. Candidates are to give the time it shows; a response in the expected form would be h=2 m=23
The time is h=6 m=53
